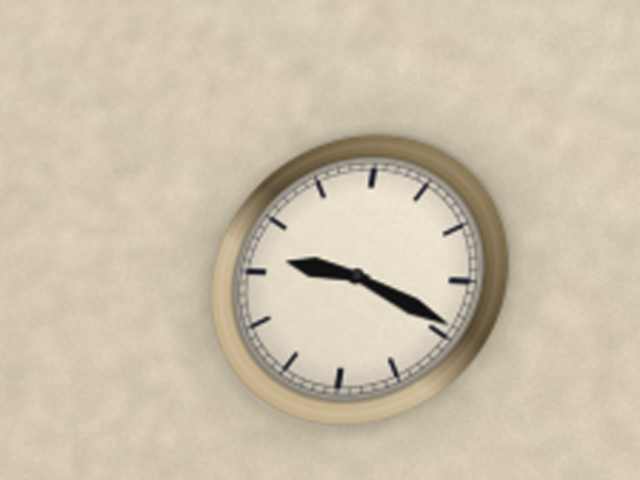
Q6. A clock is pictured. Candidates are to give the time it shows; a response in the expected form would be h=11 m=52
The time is h=9 m=19
